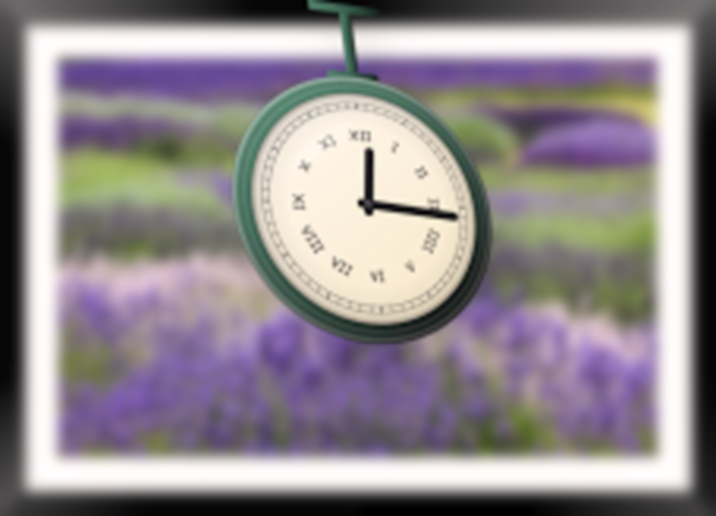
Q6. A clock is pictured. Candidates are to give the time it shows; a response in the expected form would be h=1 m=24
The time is h=12 m=16
